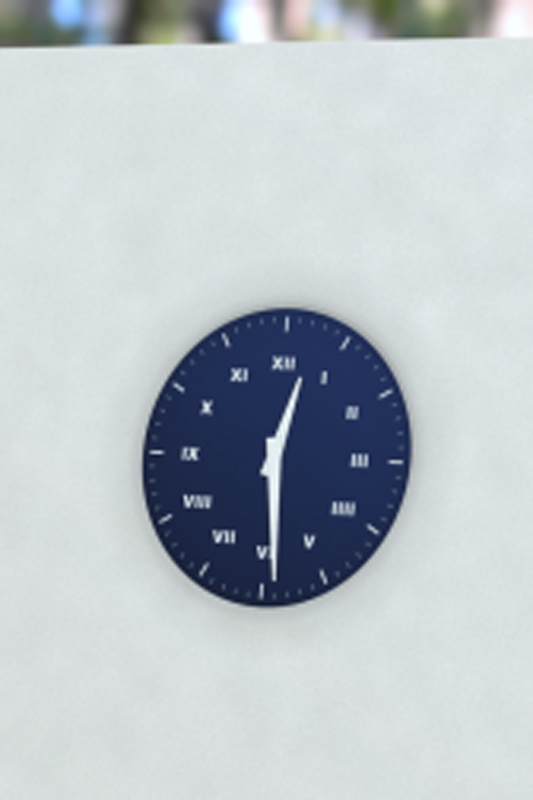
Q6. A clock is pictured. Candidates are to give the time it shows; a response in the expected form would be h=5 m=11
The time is h=12 m=29
